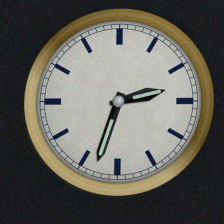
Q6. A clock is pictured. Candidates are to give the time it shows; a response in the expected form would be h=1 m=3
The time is h=2 m=33
